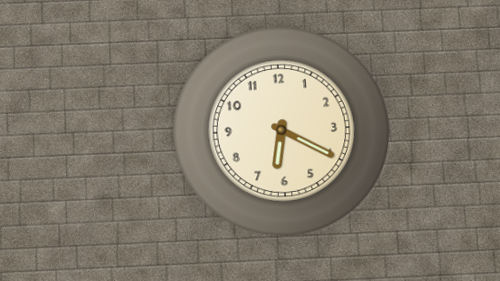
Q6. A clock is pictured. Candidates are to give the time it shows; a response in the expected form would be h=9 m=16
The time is h=6 m=20
